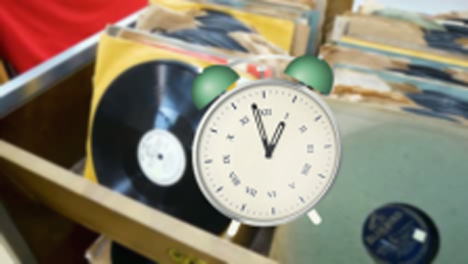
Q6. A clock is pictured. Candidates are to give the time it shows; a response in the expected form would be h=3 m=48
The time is h=12 m=58
